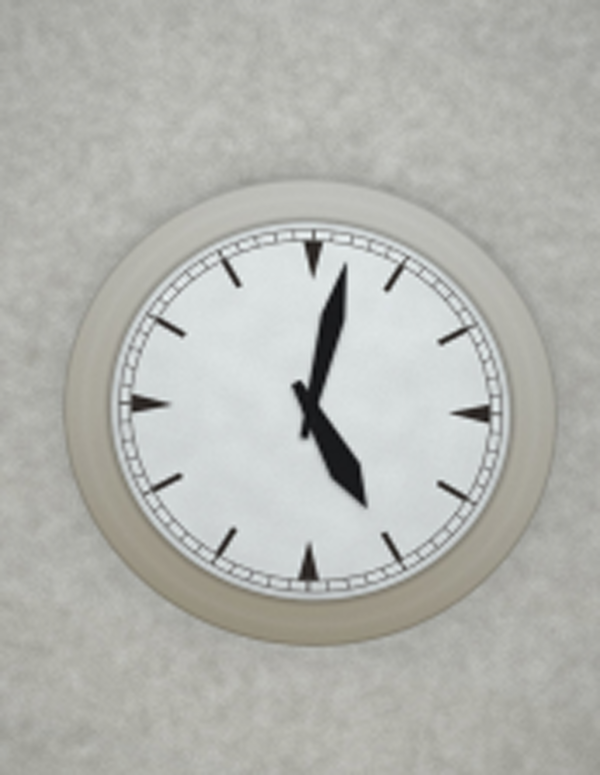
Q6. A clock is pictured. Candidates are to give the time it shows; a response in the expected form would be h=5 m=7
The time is h=5 m=2
